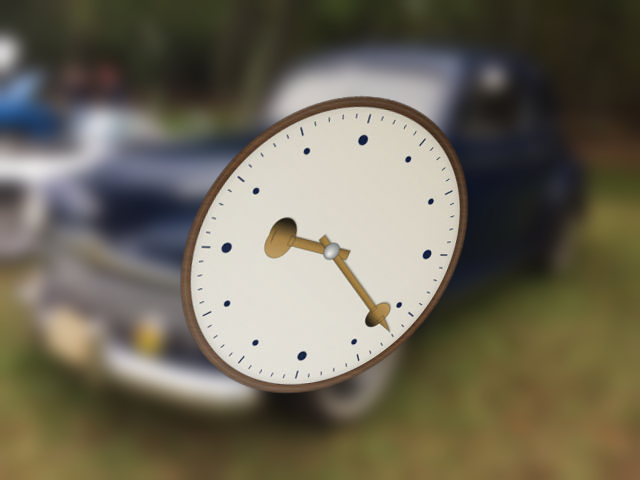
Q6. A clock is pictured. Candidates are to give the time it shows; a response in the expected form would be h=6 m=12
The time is h=9 m=22
